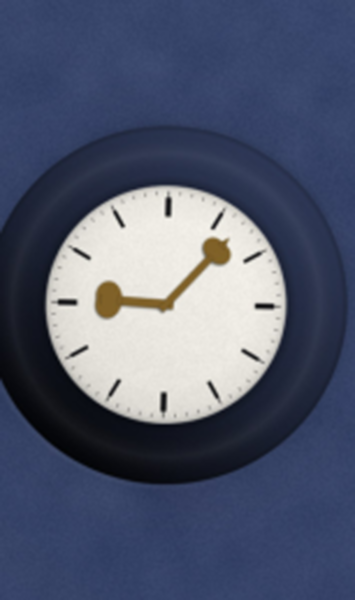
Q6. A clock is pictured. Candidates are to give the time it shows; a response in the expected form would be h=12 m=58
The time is h=9 m=7
